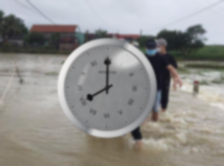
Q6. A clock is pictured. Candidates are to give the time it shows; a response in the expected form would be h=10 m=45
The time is h=8 m=0
